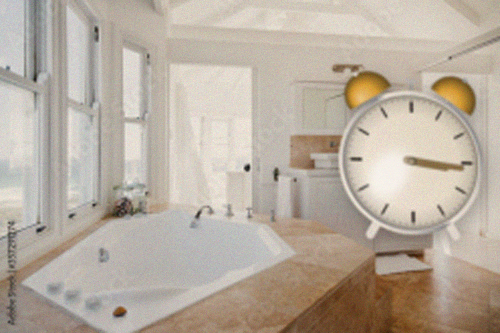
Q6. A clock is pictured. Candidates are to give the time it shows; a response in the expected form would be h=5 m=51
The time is h=3 m=16
